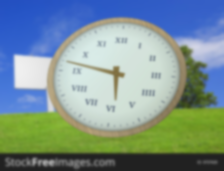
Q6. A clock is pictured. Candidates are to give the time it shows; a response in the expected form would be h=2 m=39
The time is h=5 m=47
